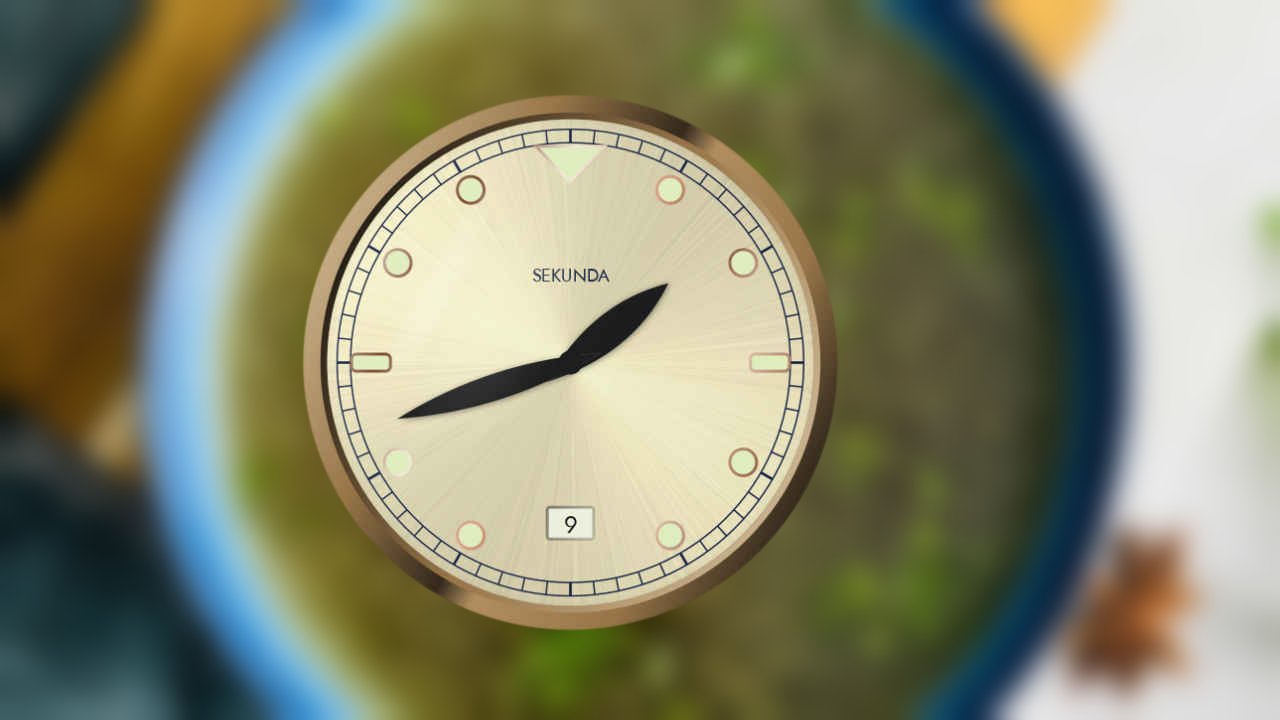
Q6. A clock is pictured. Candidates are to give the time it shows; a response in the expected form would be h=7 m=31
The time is h=1 m=42
